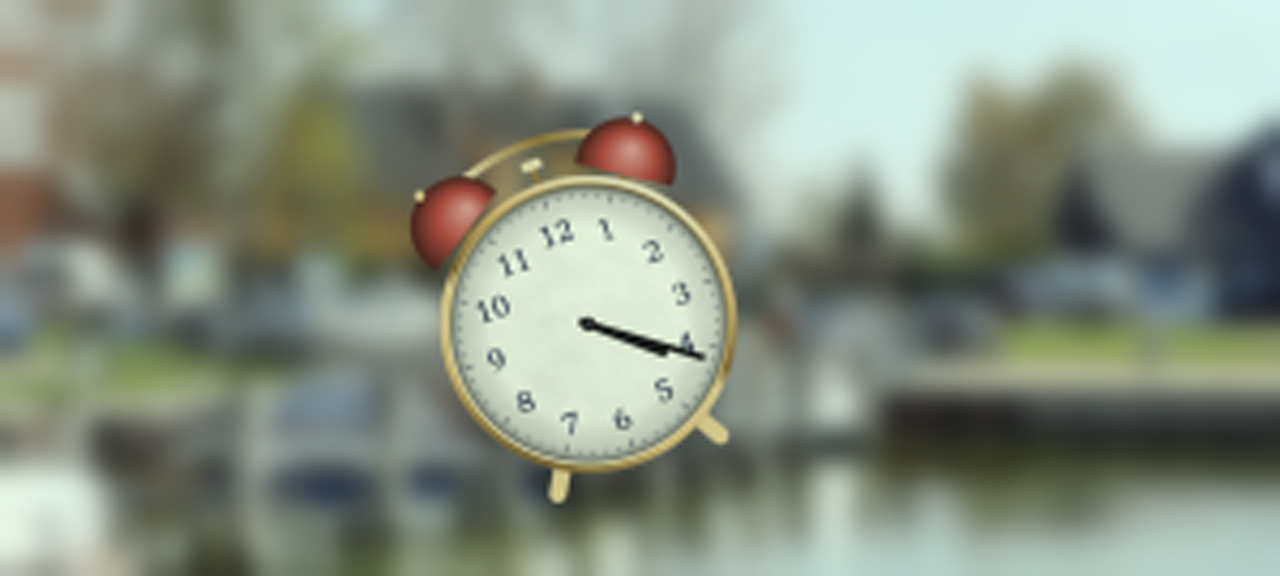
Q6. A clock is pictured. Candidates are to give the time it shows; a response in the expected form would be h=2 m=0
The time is h=4 m=21
